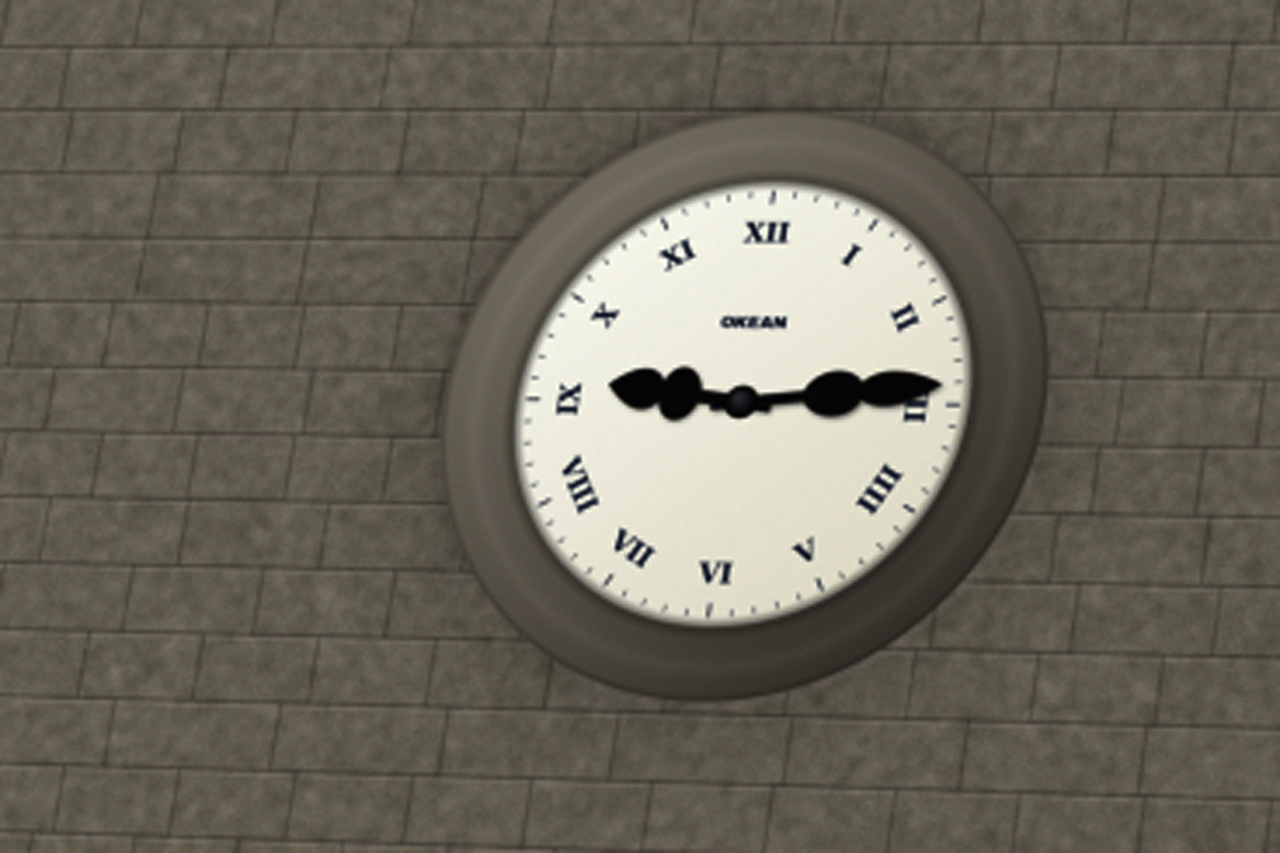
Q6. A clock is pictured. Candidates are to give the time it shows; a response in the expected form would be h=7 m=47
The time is h=9 m=14
